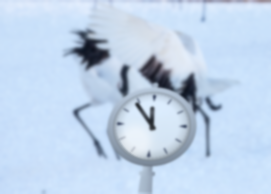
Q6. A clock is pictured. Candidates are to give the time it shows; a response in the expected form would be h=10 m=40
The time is h=11 m=54
